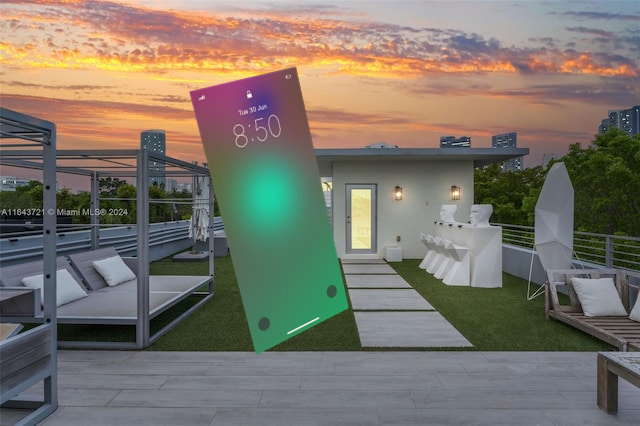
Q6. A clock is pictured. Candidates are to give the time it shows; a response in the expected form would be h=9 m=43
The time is h=8 m=50
